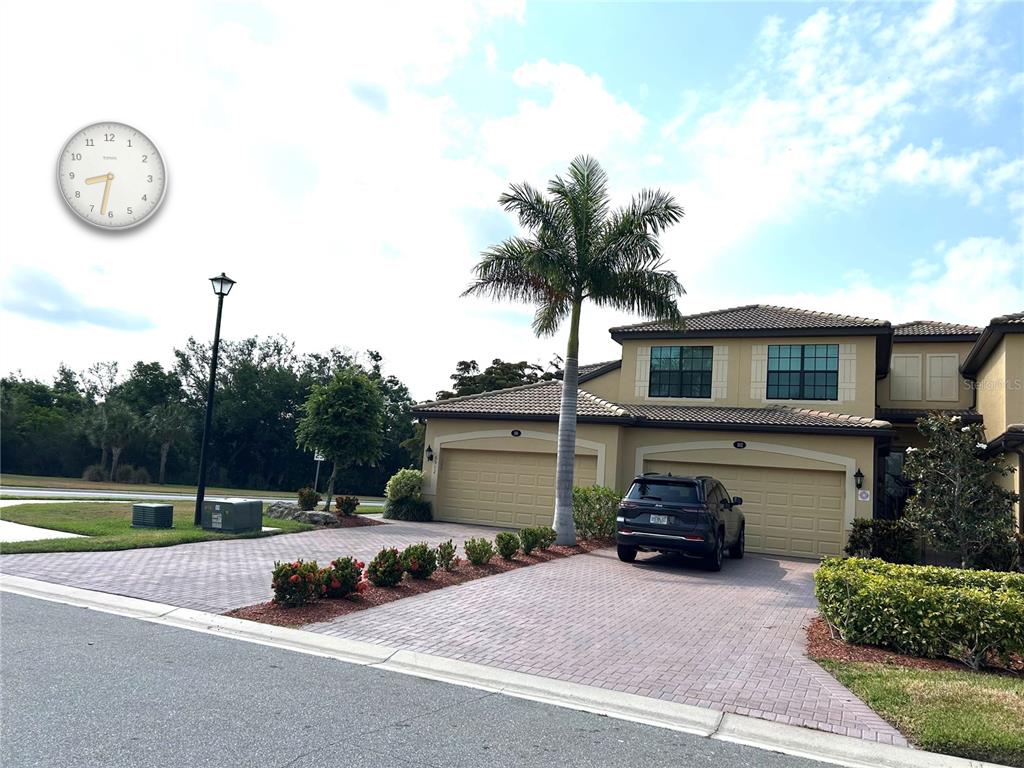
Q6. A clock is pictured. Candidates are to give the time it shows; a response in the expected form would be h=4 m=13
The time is h=8 m=32
